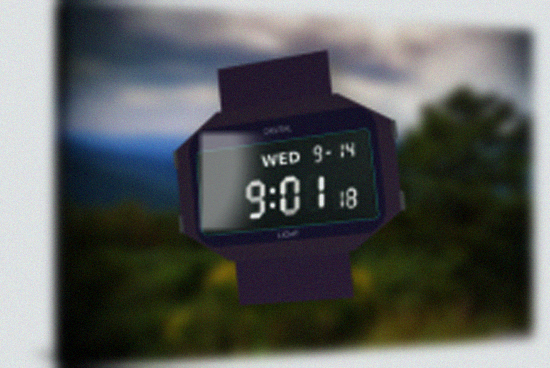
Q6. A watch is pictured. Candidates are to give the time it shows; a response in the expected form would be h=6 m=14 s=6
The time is h=9 m=1 s=18
